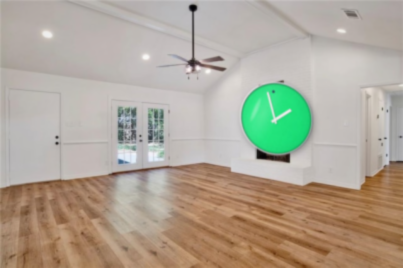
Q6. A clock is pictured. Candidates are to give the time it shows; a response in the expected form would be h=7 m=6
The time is h=1 m=58
